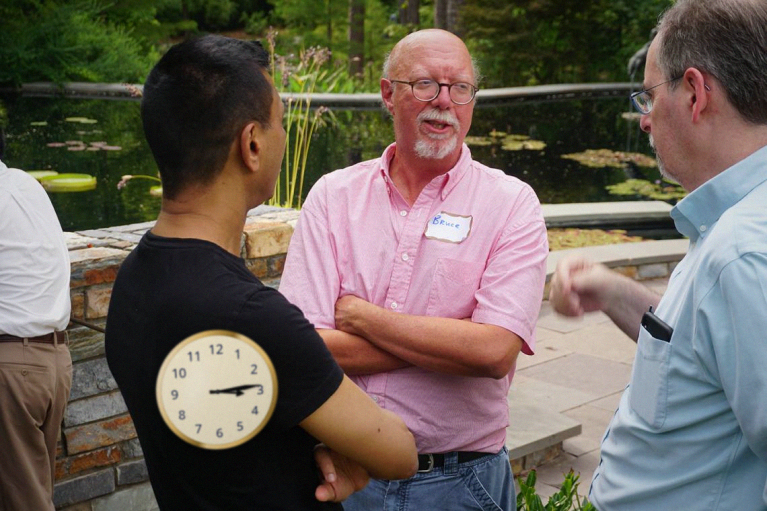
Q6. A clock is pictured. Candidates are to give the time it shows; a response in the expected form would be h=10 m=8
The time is h=3 m=14
